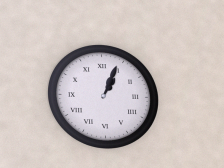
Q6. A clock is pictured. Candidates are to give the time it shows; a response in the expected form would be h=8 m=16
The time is h=1 m=4
